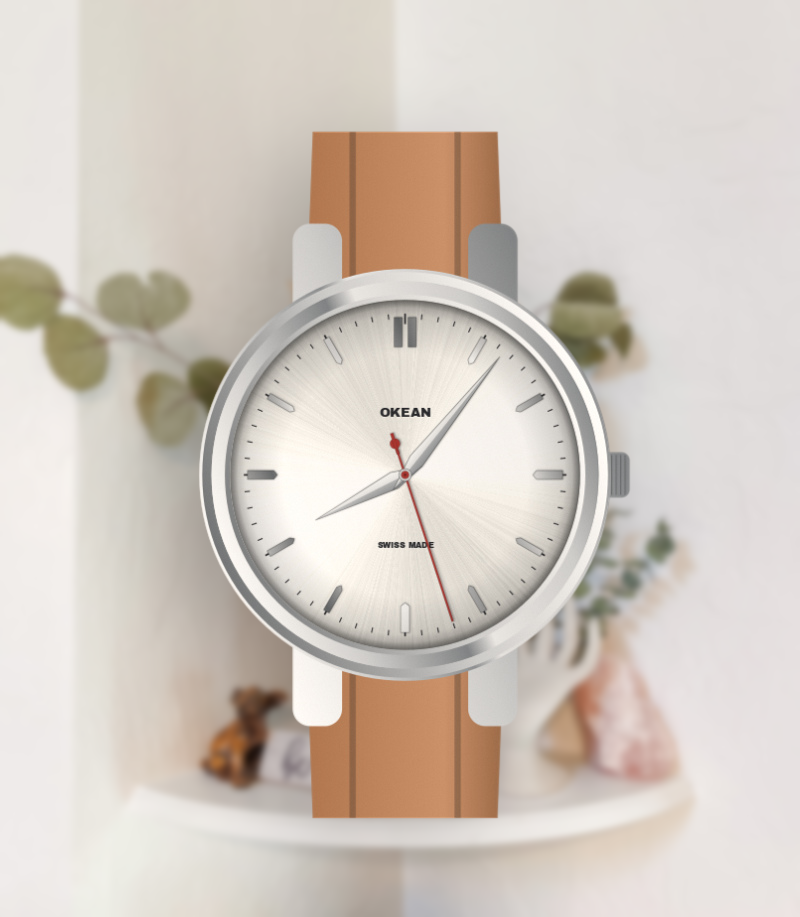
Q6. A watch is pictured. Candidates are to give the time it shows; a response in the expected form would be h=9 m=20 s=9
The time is h=8 m=6 s=27
